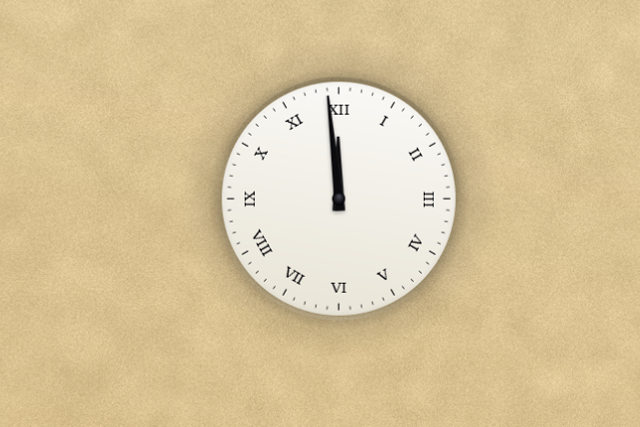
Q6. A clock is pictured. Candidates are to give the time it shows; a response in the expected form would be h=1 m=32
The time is h=11 m=59
